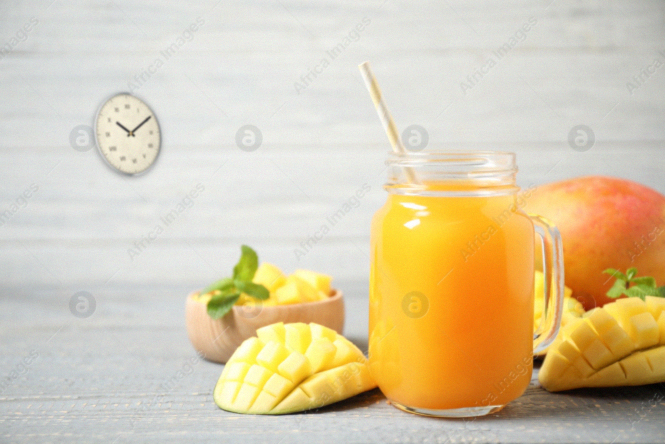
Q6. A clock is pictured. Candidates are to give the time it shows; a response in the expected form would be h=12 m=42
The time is h=10 m=10
